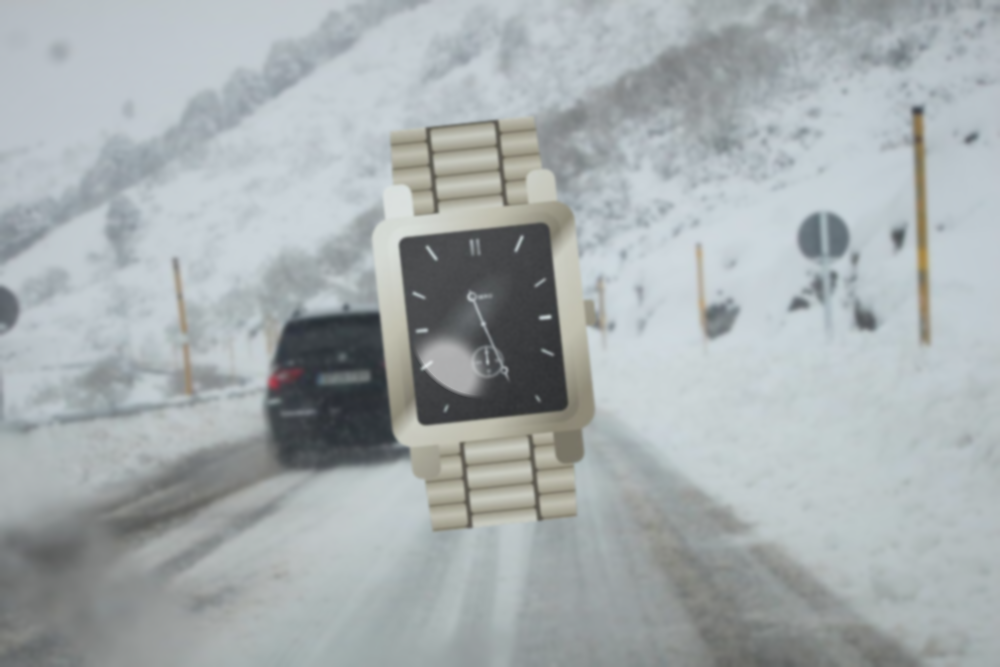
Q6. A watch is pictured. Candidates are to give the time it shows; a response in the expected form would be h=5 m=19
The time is h=11 m=27
